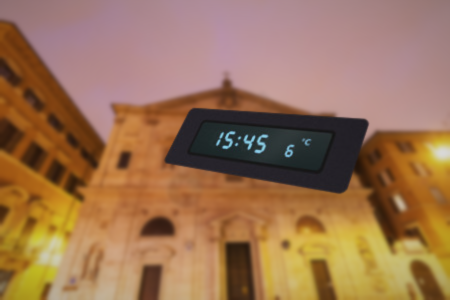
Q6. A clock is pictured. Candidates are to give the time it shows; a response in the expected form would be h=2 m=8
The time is h=15 m=45
